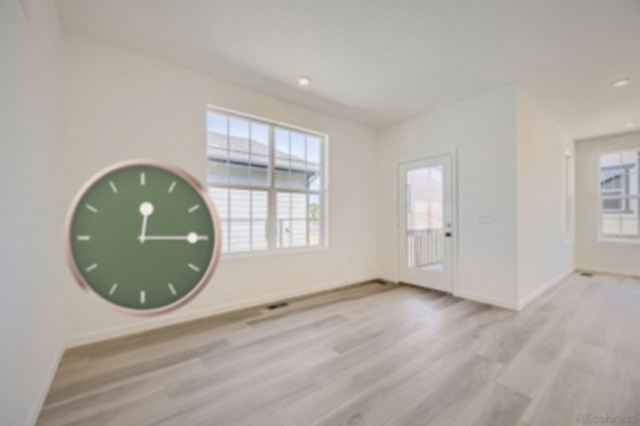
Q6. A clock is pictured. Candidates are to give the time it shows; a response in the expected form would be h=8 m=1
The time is h=12 m=15
